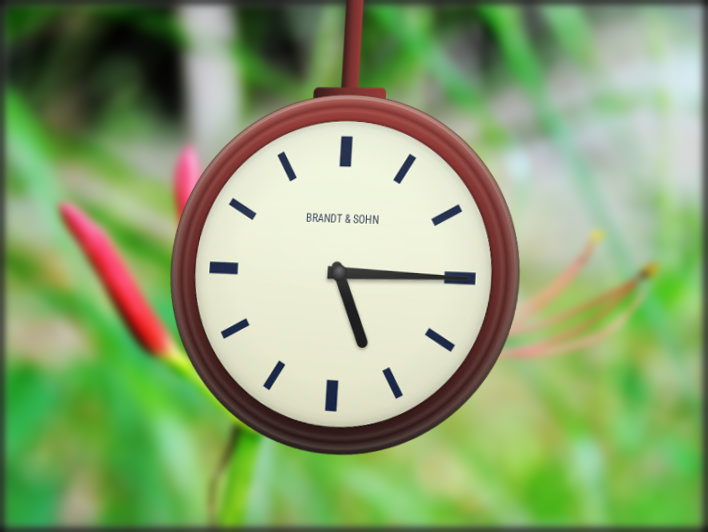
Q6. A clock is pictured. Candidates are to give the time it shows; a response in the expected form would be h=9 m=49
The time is h=5 m=15
